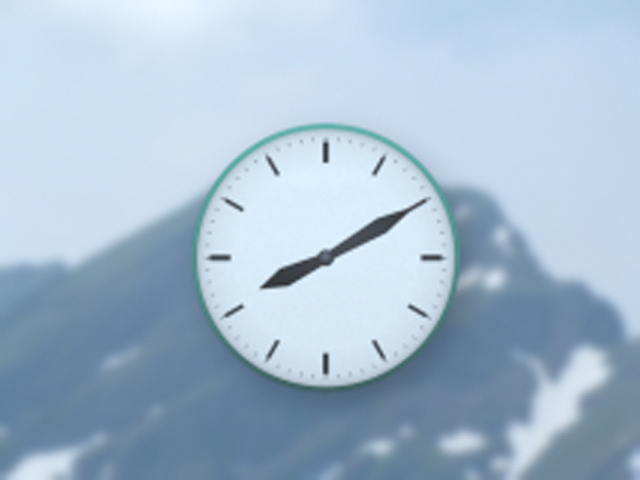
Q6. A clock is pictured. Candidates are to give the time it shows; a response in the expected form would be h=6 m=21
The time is h=8 m=10
